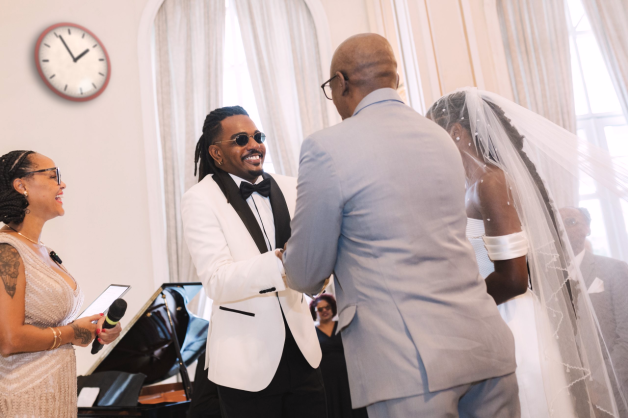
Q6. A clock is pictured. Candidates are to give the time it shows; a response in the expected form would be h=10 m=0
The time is h=1 m=56
